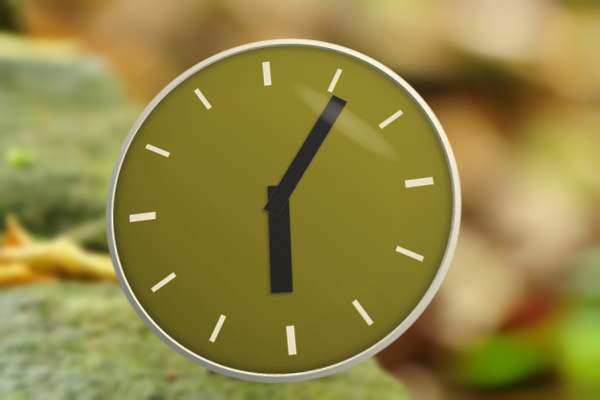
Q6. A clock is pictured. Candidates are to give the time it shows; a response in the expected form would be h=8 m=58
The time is h=6 m=6
